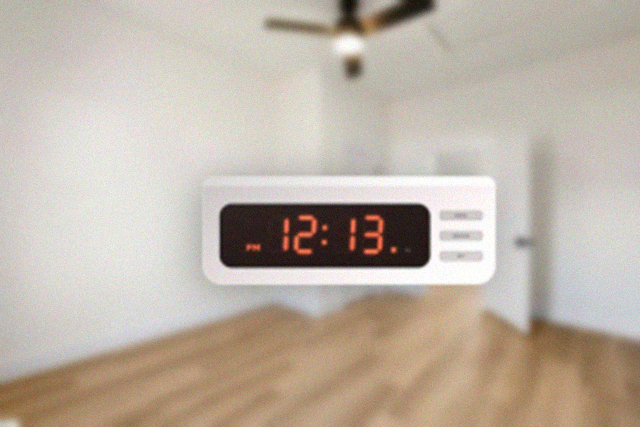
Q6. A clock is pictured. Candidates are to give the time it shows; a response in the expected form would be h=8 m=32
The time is h=12 m=13
